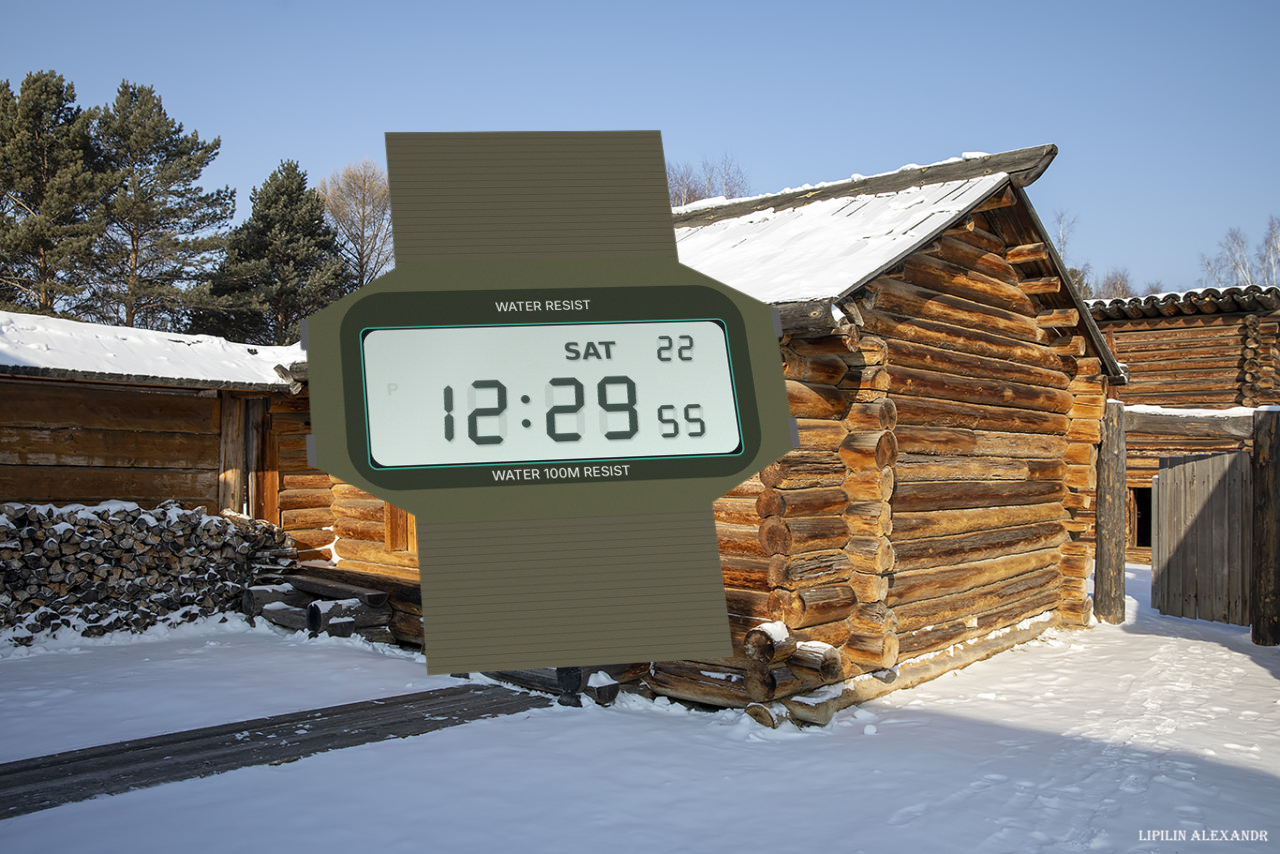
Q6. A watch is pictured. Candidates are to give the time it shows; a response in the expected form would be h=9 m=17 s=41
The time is h=12 m=29 s=55
